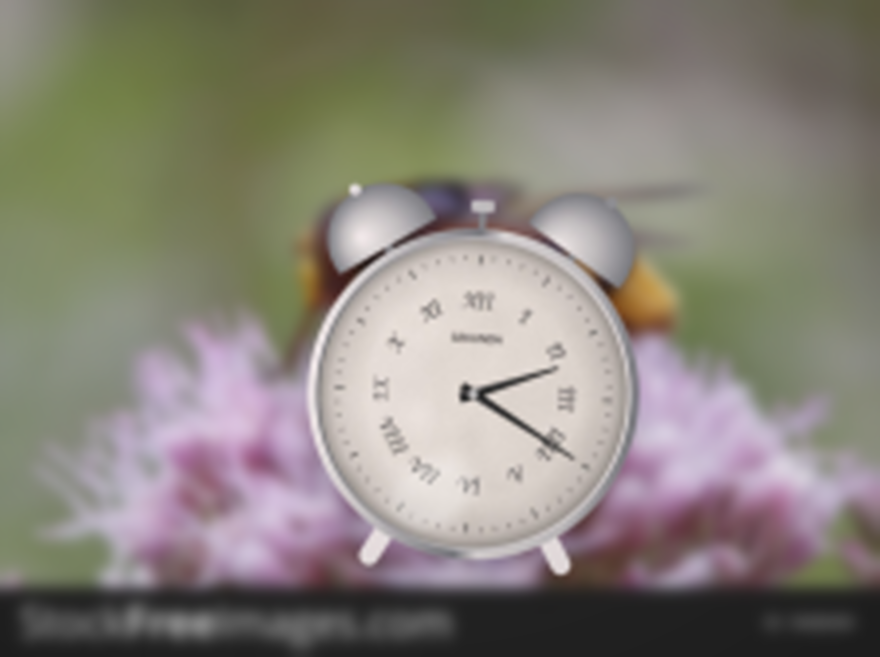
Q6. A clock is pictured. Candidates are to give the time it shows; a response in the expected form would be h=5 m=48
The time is h=2 m=20
